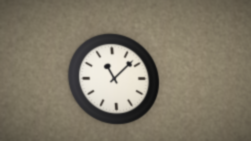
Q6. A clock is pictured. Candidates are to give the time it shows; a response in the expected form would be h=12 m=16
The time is h=11 m=8
